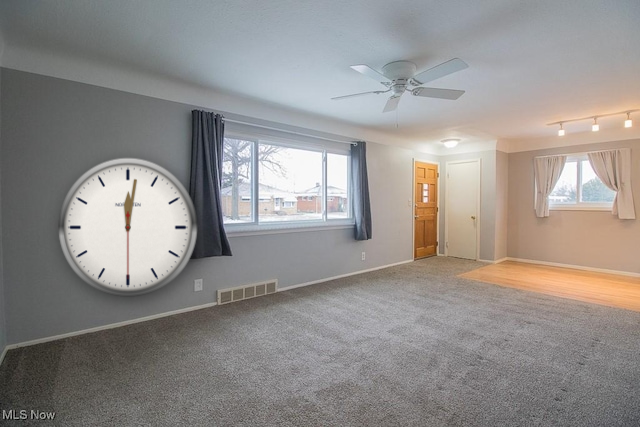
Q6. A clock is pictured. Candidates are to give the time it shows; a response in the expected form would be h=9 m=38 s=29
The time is h=12 m=1 s=30
